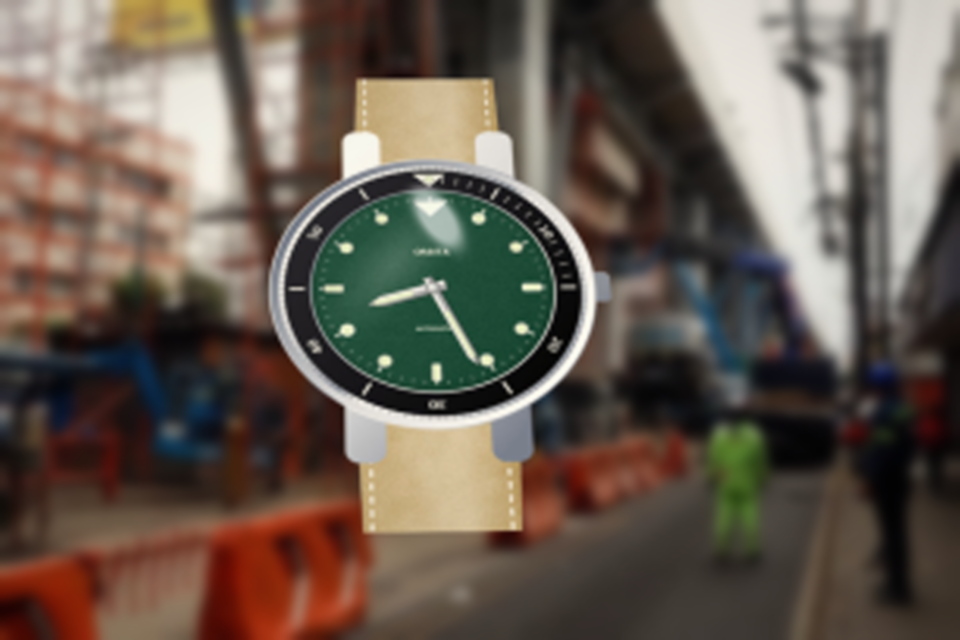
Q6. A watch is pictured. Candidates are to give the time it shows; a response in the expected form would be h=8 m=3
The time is h=8 m=26
